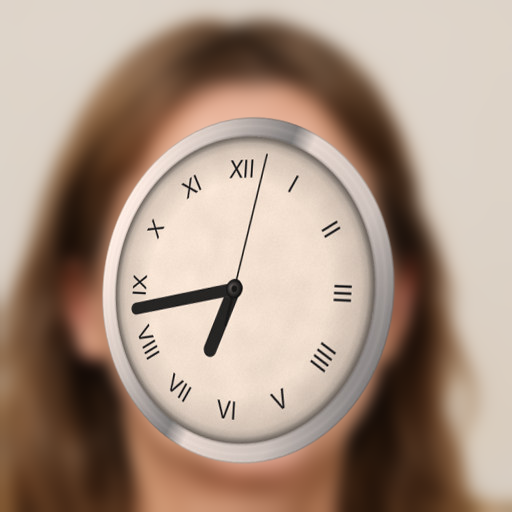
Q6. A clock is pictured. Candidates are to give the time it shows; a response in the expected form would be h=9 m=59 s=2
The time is h=6 m=43 s=2
